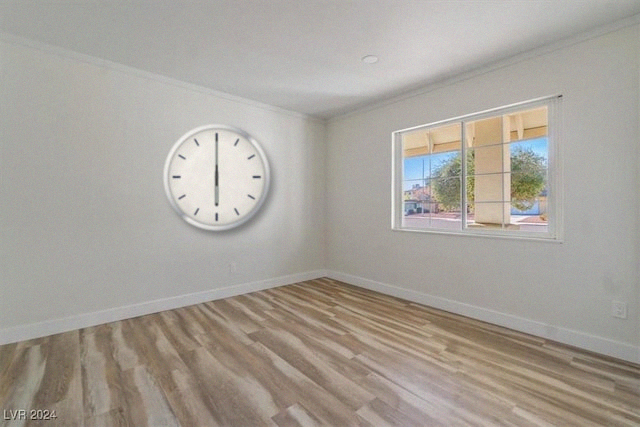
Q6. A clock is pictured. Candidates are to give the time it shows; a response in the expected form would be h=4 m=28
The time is h=6 m=0
